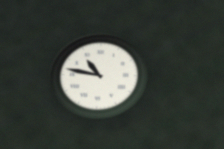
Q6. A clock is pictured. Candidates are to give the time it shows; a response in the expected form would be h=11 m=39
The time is h=10 m=47
